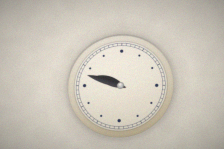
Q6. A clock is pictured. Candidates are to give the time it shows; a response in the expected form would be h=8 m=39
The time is h=9 m=48
